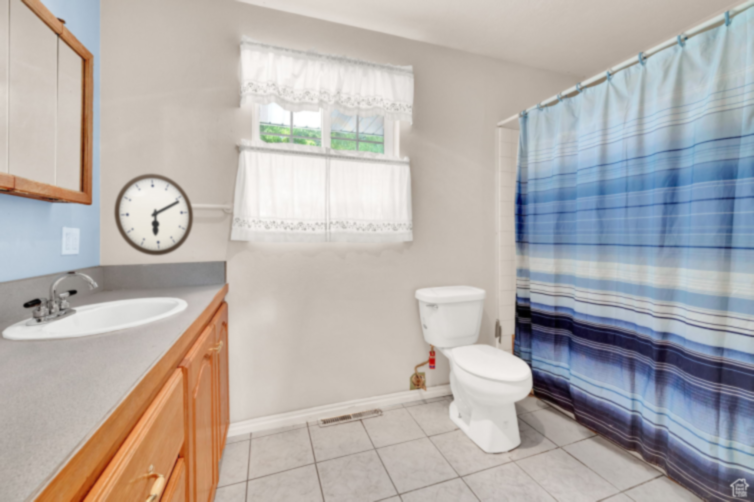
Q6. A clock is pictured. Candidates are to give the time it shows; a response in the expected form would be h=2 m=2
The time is h=6 m=11
